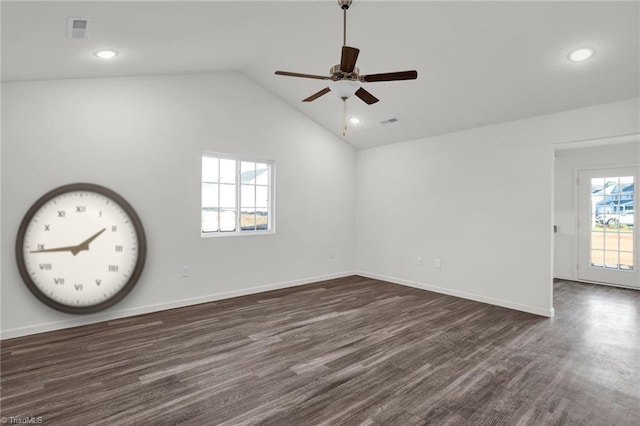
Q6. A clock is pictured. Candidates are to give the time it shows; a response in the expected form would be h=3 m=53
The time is h=1 m=44
